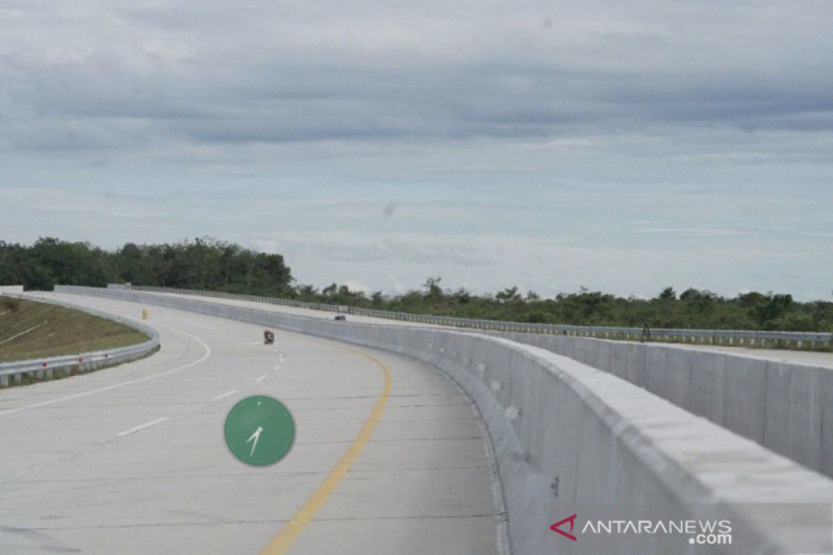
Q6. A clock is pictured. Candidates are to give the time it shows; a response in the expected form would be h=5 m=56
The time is h=7 m=33
